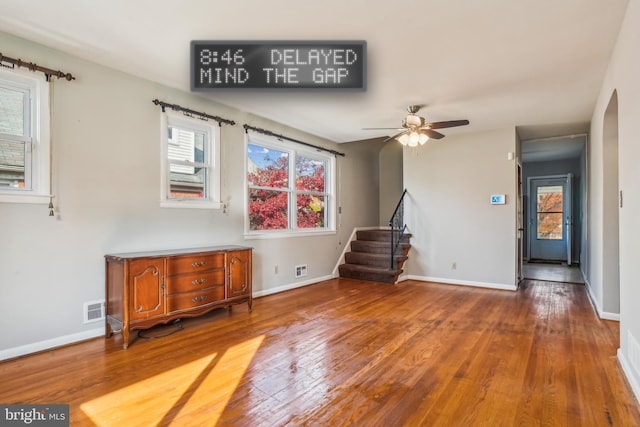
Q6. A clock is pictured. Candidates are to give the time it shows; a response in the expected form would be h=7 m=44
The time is h=8 m=46
